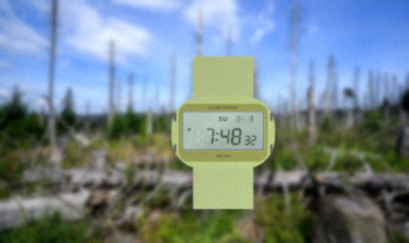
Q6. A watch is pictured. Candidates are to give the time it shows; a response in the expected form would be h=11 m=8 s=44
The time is h=7 m=48 s=32
